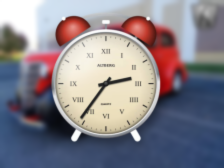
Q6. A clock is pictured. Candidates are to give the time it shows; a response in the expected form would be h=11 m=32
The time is h=2 m=36
